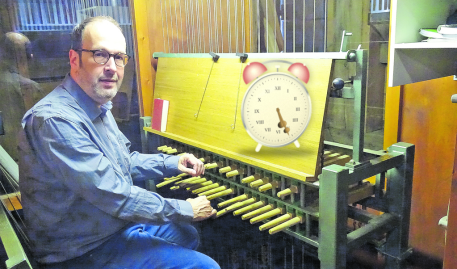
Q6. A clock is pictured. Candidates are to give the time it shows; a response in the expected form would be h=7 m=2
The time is h=5 m=26
